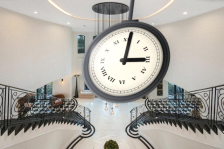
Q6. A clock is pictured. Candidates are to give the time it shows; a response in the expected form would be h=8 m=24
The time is h=3 m=1
